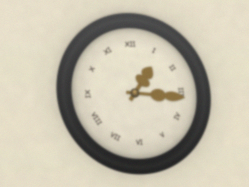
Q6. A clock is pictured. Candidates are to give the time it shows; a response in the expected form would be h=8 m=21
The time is h=1 m=16
